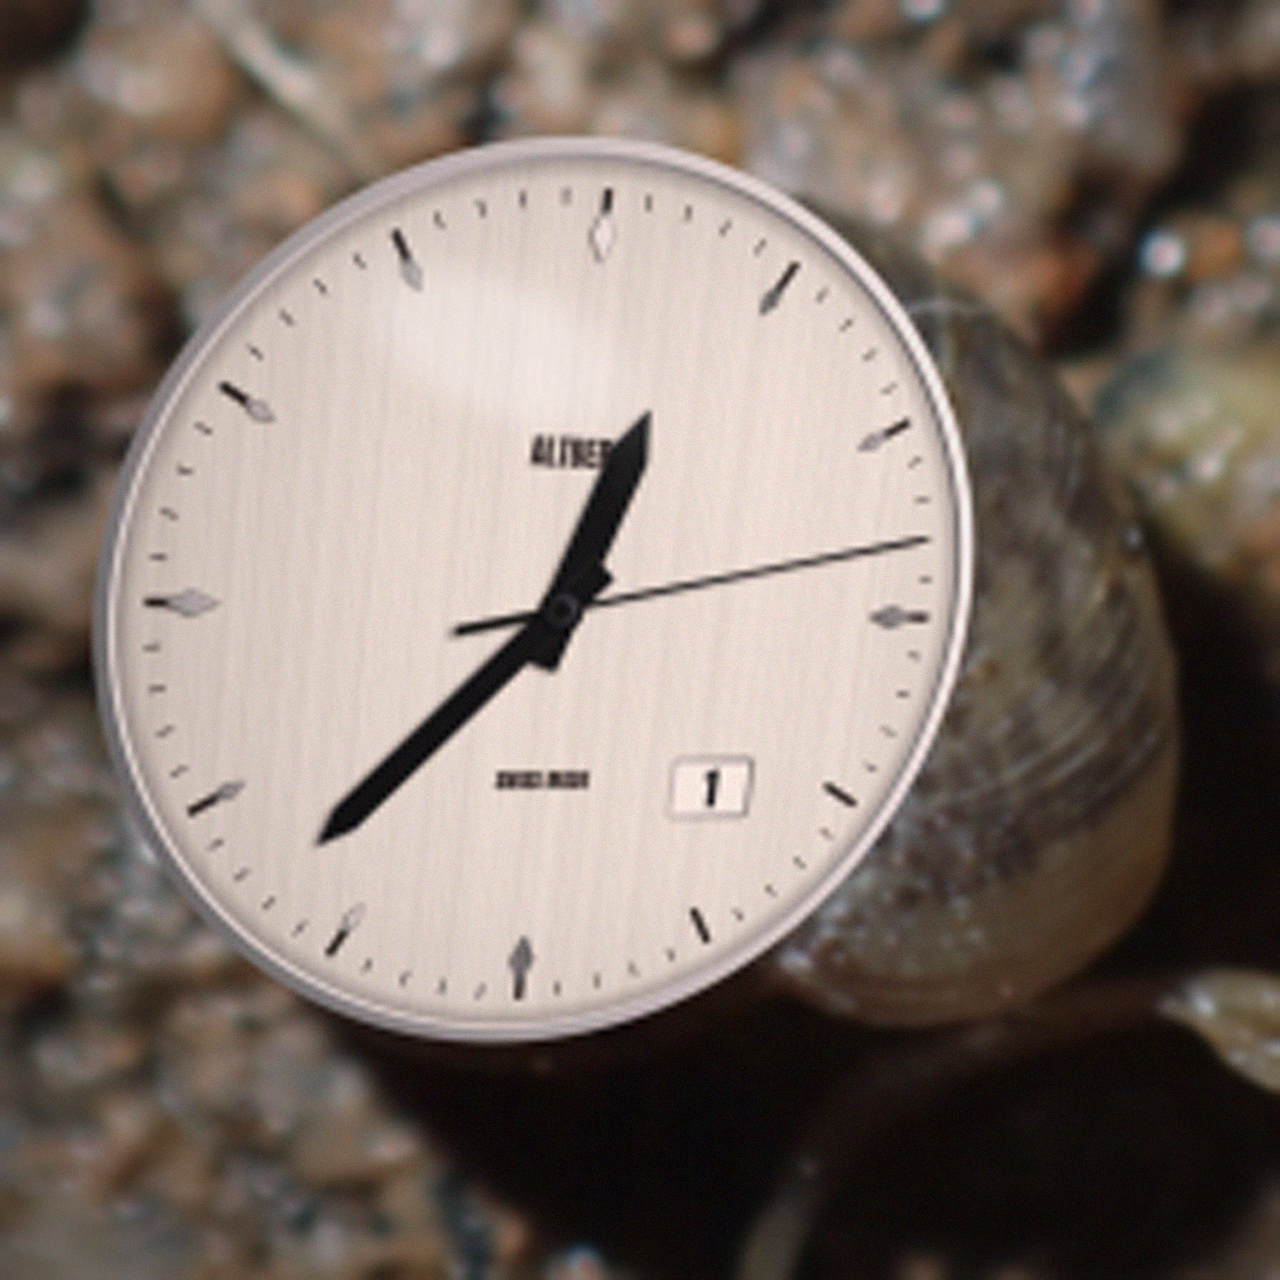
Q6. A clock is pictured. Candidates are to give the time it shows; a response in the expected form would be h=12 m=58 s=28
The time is h=12 m=37 s=13
